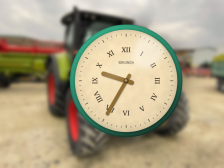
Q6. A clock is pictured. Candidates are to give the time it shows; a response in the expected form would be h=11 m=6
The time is h=9 m=35
